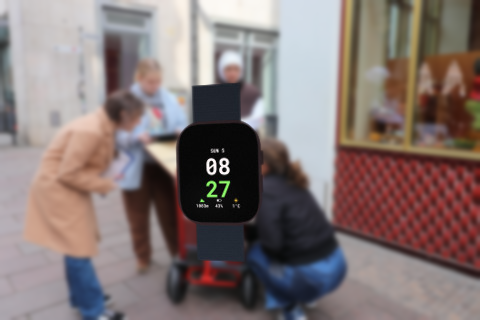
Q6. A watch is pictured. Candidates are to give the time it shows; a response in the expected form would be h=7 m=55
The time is h=8 m=27
